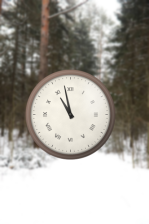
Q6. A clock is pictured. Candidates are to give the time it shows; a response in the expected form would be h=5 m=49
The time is h=10 m=58
